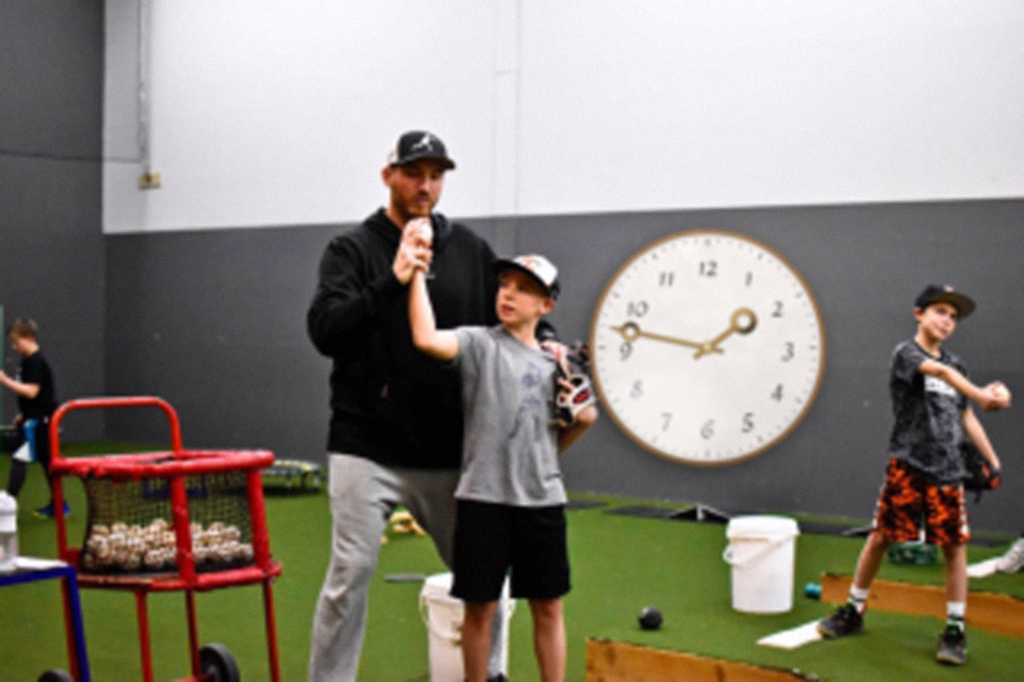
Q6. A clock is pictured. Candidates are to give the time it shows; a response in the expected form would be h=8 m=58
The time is h=1 m=47
